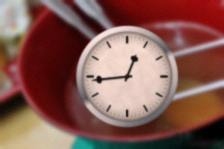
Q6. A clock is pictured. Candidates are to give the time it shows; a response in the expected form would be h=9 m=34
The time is h=12 m=44
